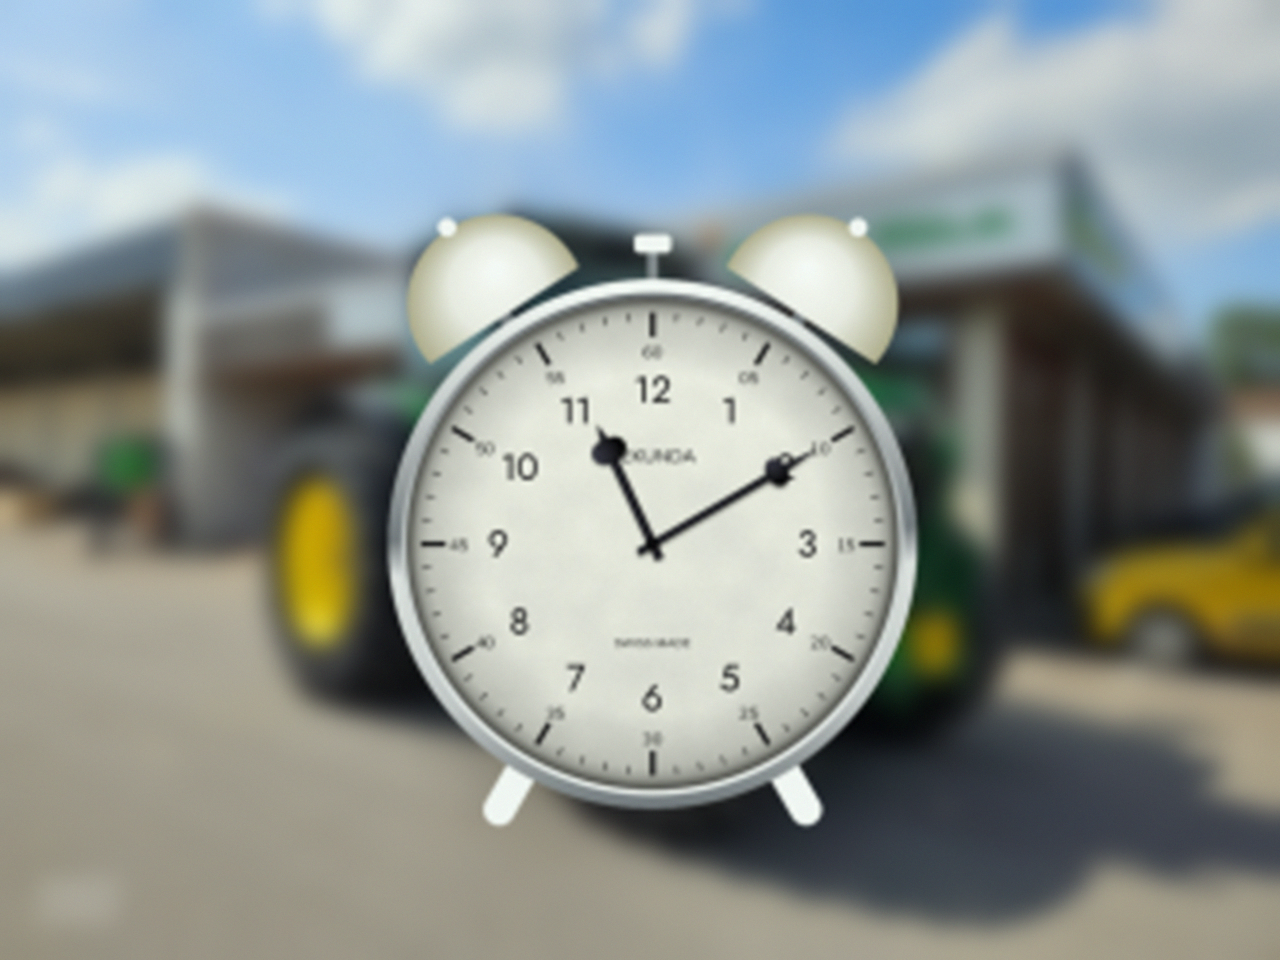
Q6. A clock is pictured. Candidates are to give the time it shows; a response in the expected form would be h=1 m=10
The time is h=11 m=10
